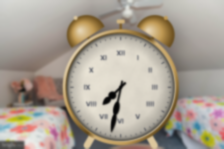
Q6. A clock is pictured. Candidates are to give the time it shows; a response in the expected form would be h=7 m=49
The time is h=7 m=32
